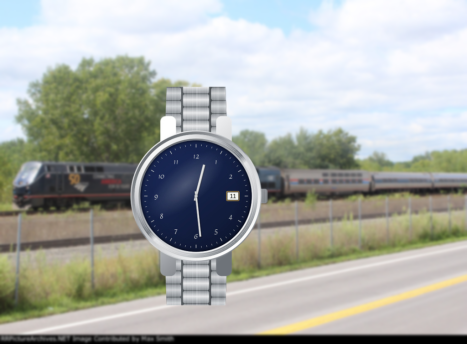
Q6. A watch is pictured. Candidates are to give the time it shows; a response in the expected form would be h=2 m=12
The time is h=12 m=29
